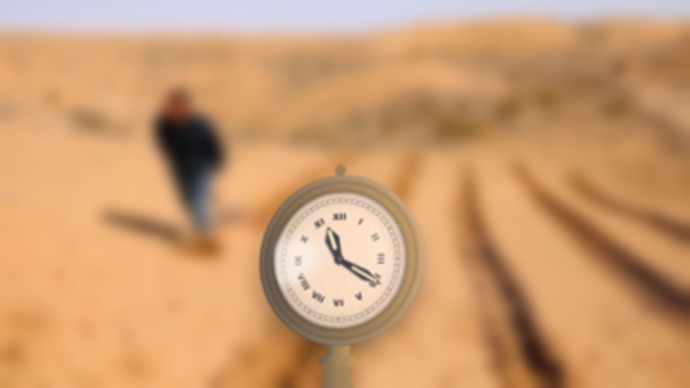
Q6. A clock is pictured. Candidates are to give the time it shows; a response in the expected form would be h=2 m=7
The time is h=11 m=20
